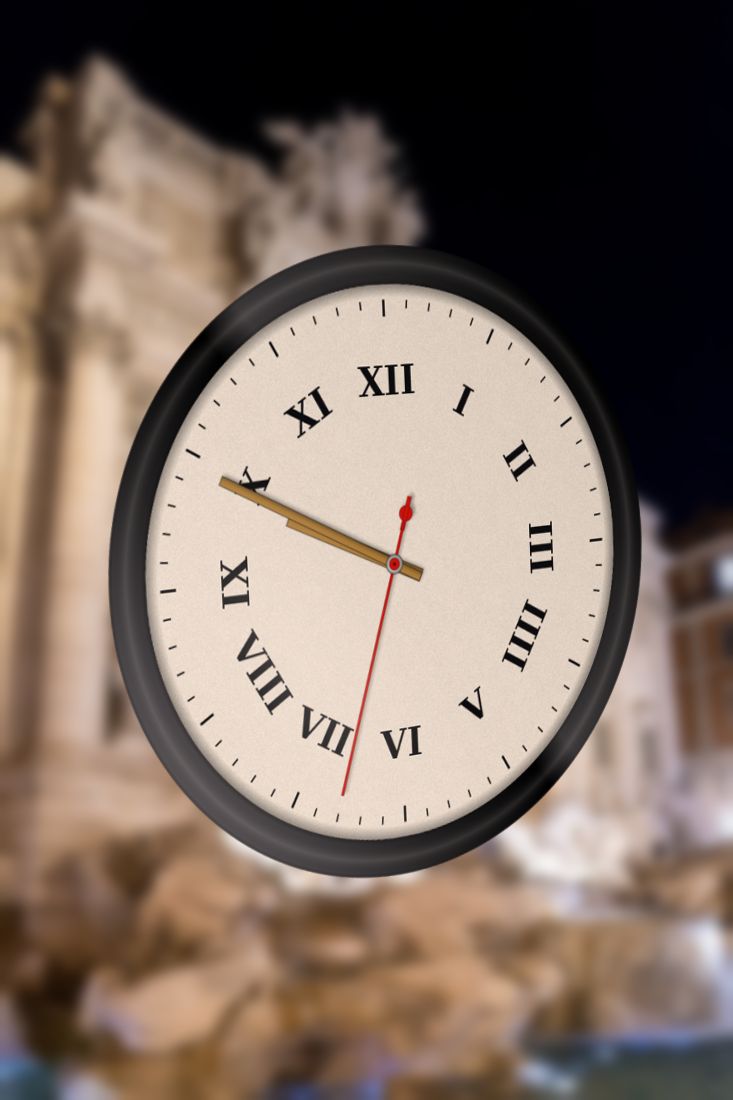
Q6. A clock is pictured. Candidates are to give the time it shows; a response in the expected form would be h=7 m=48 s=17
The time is h=9 m=49 s=33
